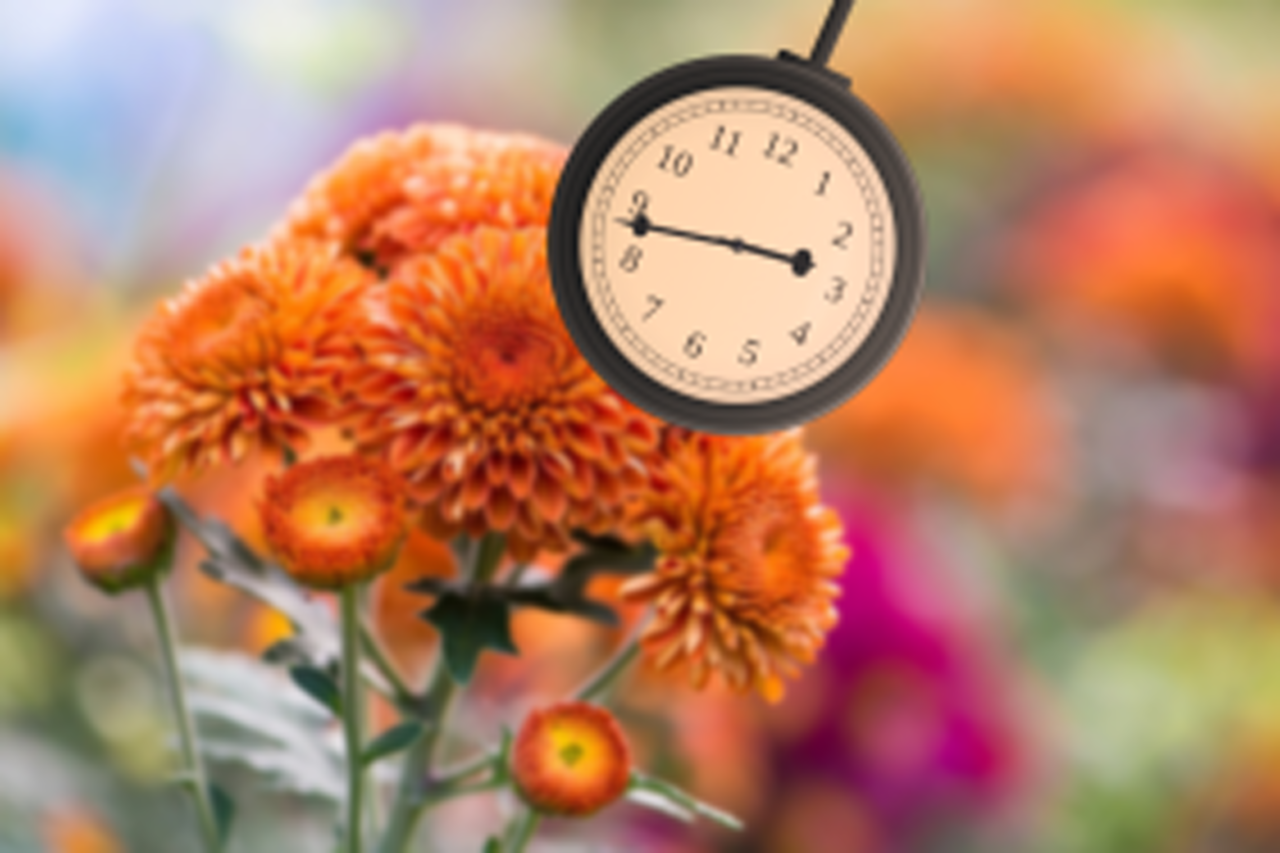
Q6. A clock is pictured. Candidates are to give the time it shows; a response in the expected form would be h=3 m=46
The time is h=2 m=43
